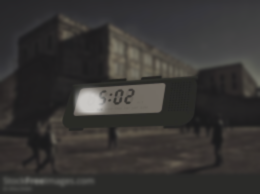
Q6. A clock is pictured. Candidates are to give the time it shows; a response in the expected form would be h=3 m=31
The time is h=5 m=2
